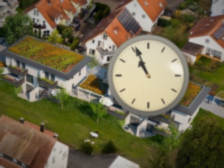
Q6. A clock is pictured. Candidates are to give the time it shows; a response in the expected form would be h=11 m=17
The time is h=10 m=56
